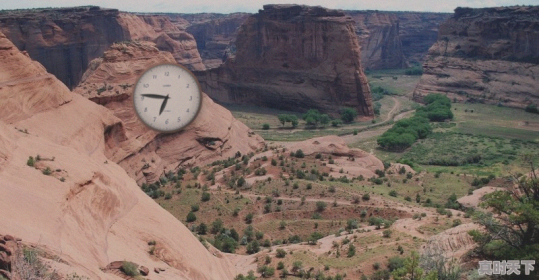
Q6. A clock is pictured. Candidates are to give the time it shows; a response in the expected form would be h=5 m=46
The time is h=6 m=46
